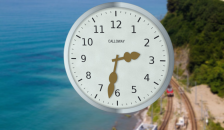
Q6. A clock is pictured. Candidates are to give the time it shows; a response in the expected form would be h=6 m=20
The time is h=2 m=32
